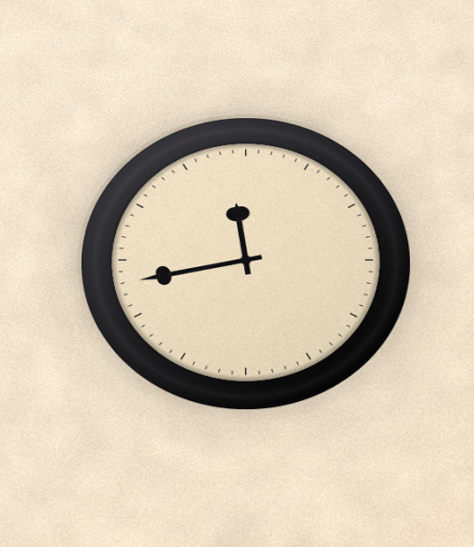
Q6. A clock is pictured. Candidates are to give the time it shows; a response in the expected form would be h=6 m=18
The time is h=11 m=43
